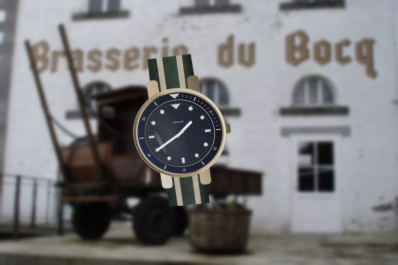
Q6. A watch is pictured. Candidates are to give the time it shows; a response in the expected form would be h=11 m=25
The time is h=1 m=40
